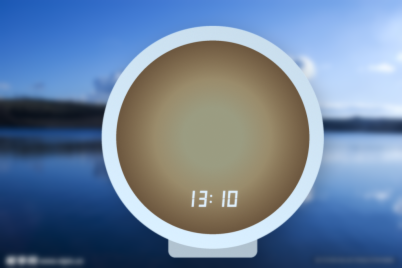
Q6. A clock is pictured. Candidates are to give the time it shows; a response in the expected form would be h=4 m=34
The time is h=13 m=10
